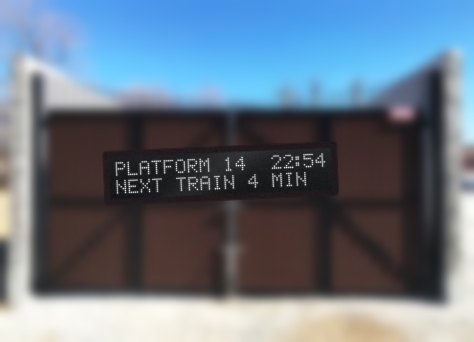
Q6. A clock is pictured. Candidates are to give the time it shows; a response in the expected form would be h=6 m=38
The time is h=22 m=54
